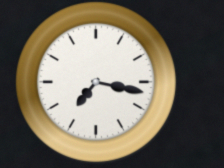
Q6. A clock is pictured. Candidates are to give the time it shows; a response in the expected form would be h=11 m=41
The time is h=7 m=17
